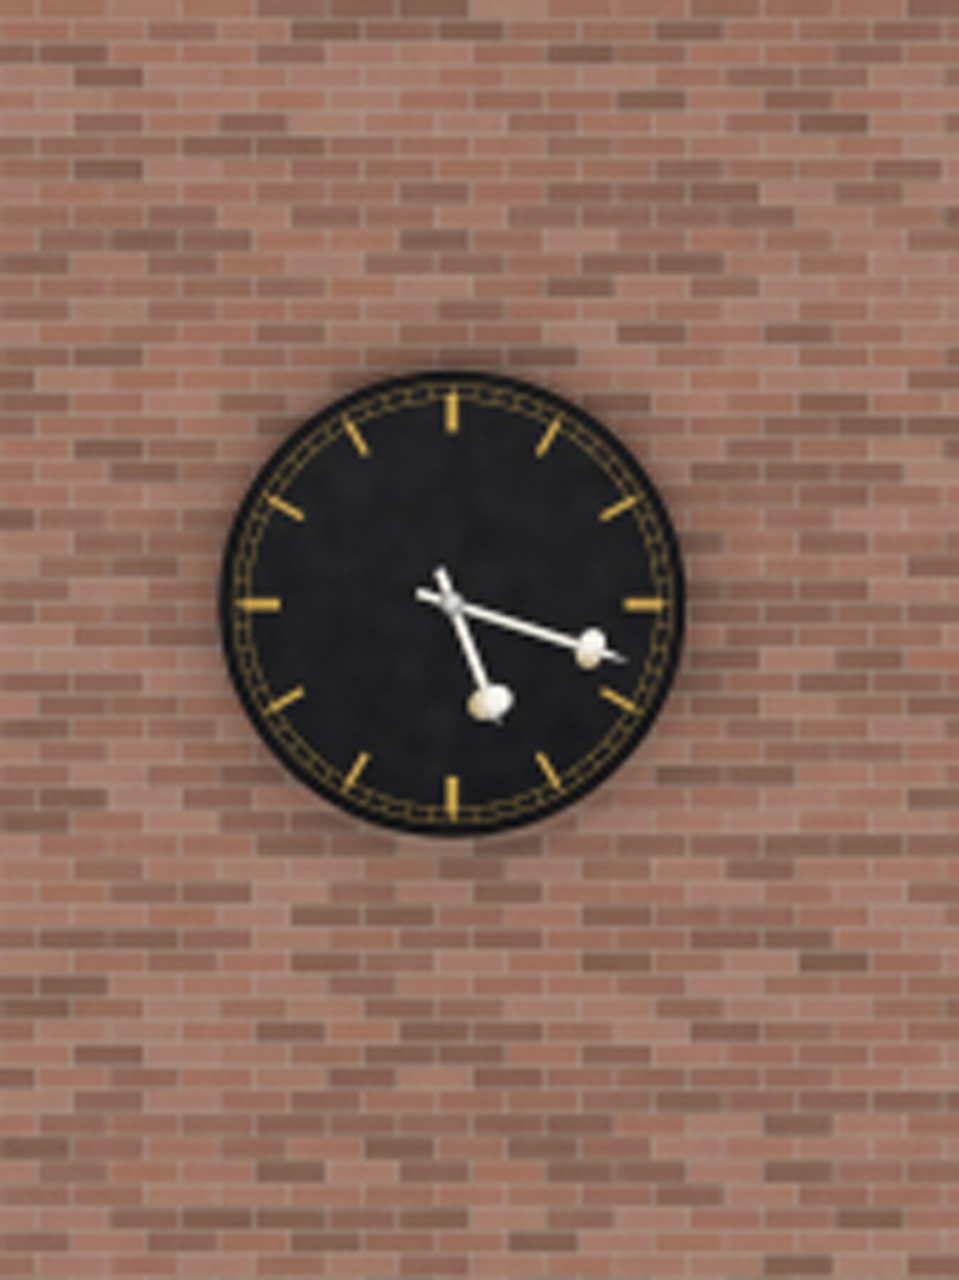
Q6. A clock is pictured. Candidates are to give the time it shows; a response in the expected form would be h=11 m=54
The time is h=5 m=18
